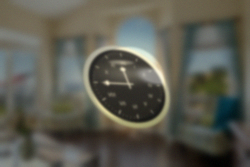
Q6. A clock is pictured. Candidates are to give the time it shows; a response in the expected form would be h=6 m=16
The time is h=11 m=45
